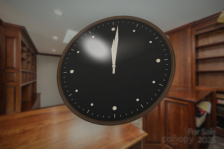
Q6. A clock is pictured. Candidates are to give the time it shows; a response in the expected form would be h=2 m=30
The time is h=12 m=1
